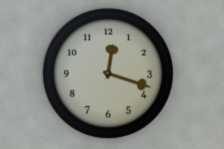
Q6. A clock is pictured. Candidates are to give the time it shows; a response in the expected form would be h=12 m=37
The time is h=12 m=18
